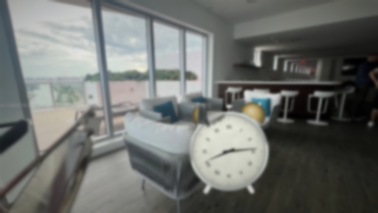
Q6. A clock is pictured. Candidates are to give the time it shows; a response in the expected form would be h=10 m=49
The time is h=8 m=14
